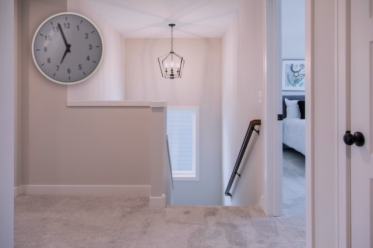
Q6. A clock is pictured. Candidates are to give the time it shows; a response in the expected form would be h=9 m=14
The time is h=6 m=57
